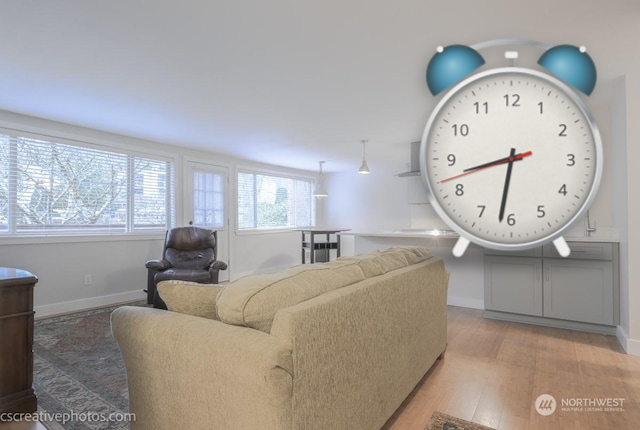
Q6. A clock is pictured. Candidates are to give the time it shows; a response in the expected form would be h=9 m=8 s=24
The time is h=8 m=31 s=42
